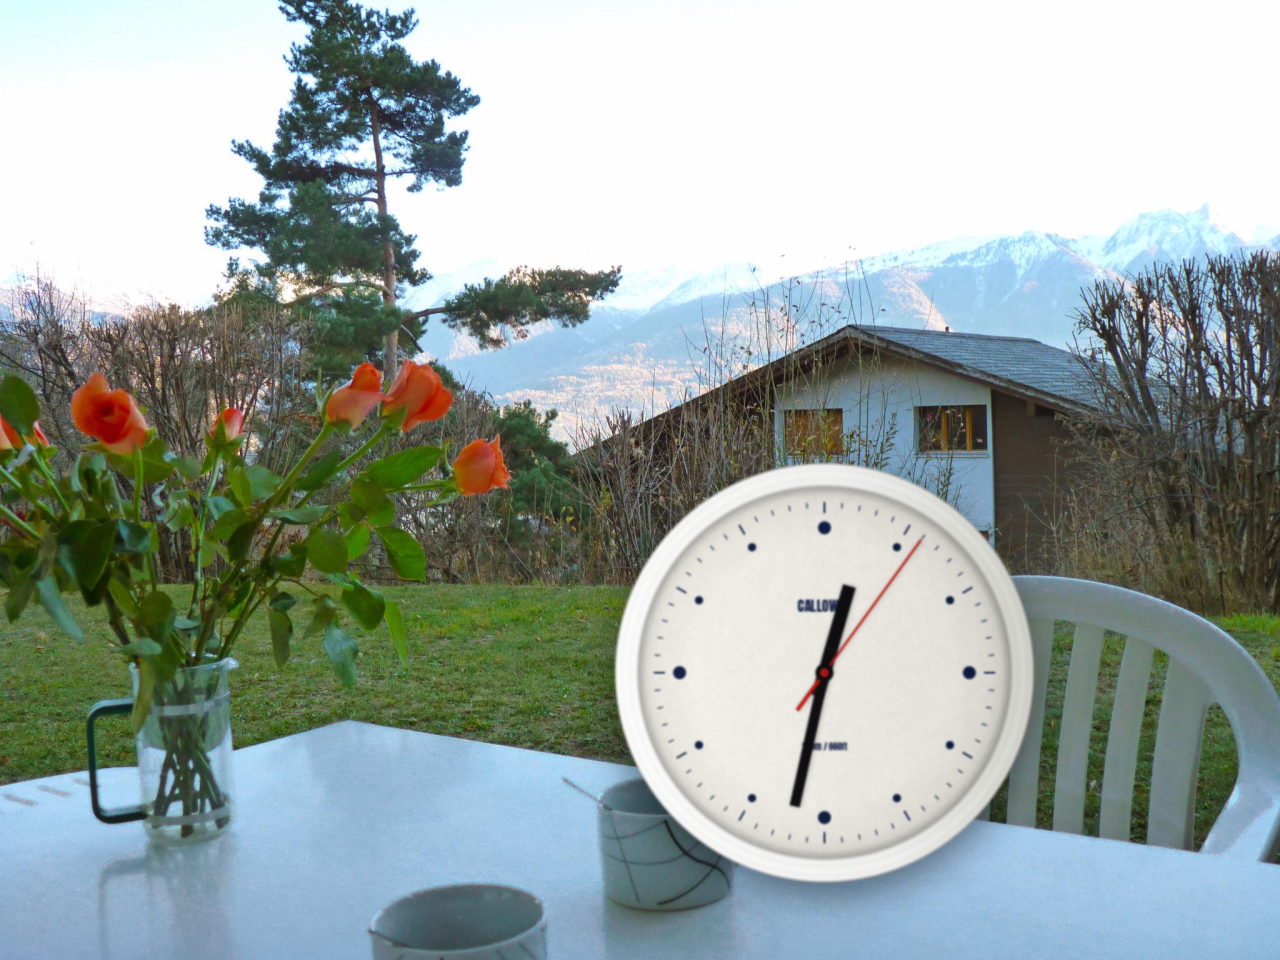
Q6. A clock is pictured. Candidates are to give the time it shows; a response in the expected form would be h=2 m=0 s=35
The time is h=12 m=32 s=6
